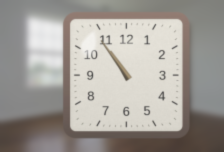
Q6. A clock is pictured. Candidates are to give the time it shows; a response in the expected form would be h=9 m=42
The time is h=10 m=54
